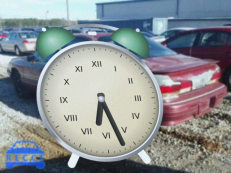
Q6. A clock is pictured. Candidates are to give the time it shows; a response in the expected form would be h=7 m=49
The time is h=6 m=27
